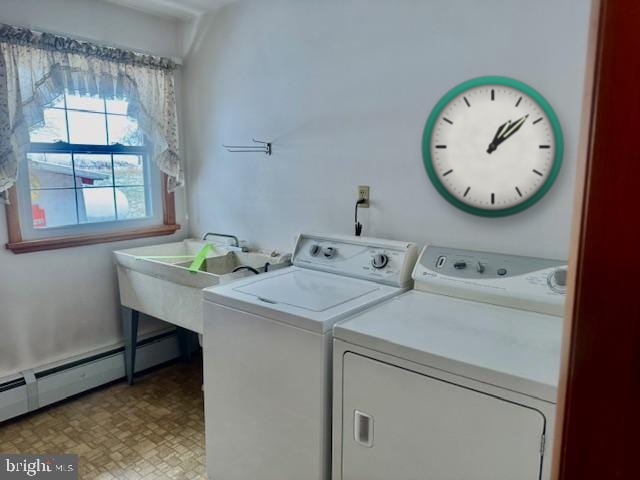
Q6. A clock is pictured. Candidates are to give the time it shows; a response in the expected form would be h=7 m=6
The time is h=1 m=8
